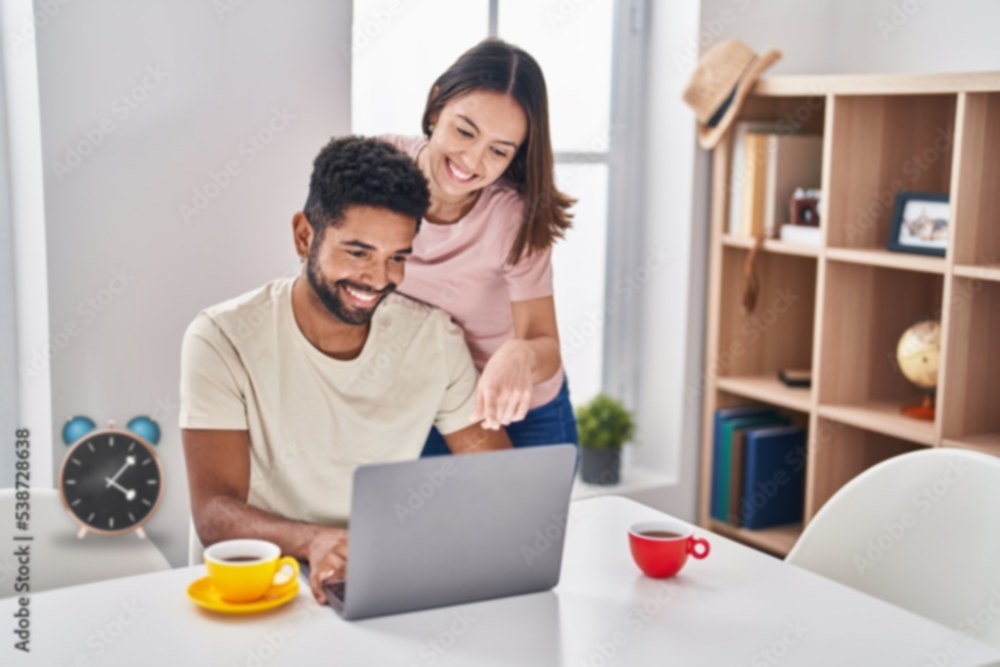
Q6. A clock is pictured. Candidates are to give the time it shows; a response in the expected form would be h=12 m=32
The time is h=4 m=7
